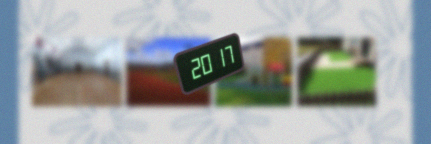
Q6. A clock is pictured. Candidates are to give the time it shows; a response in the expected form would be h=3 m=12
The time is h=20 m=17
